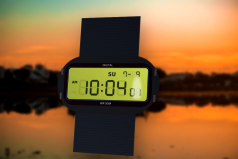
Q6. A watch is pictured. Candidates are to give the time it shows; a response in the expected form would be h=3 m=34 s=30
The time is h=10 m=4 s=1
